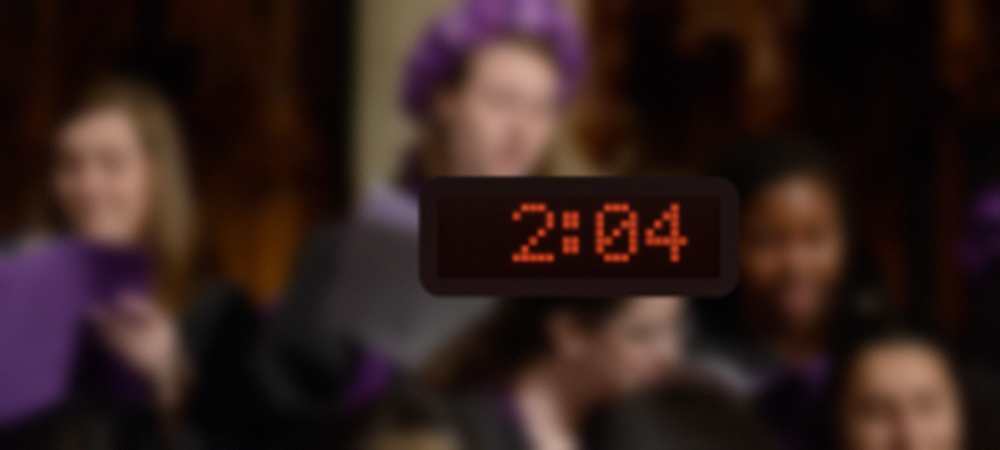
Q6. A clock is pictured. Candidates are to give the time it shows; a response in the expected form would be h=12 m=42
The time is h=2 m=4
